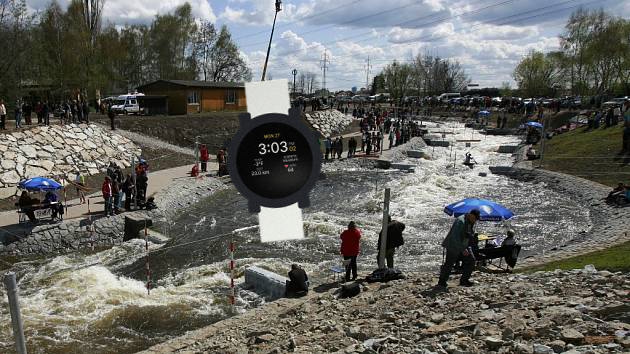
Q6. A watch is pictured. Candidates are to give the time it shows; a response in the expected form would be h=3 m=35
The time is h=3 m=3
